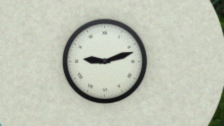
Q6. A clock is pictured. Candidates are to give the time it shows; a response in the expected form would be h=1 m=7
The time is h=9 m=12
